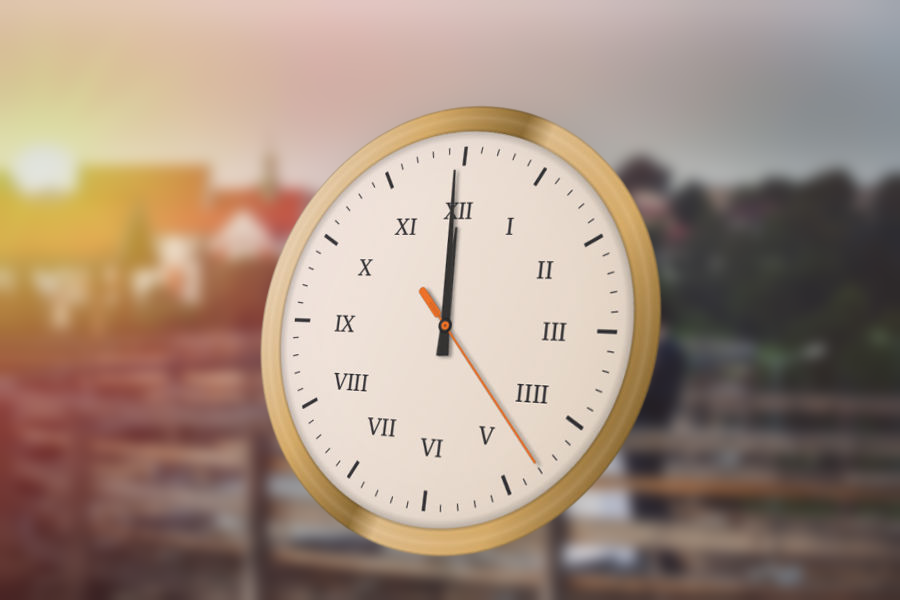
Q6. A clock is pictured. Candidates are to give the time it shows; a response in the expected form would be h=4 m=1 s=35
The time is h=11 m=59 s=23
